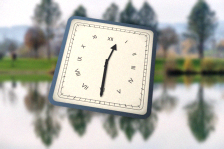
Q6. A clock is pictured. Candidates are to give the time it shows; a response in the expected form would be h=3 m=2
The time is h=12 m=30
